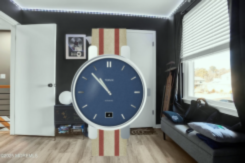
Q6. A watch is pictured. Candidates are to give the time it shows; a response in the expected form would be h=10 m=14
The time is h=10 m=53
